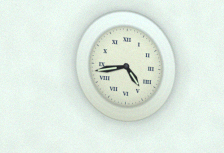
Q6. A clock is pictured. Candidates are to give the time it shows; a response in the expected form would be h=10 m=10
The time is h=4 m=43
